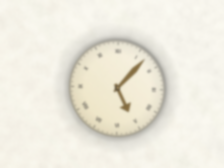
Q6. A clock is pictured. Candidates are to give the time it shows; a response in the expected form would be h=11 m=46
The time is h=5 m=7
